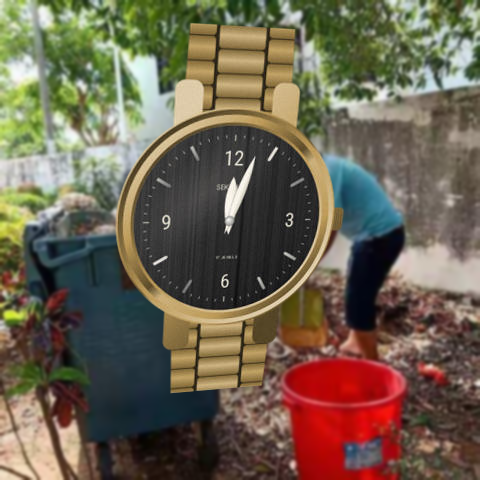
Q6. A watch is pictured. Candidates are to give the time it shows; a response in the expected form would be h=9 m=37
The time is h=12 m=3
